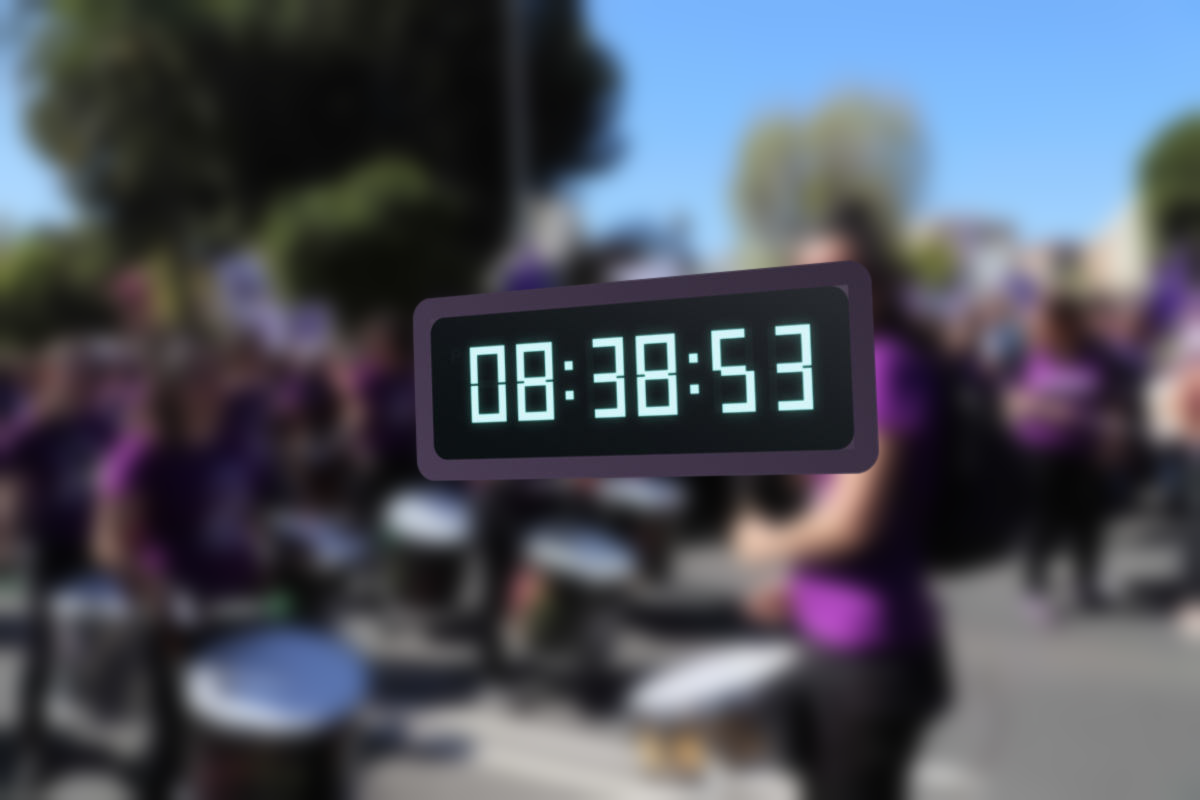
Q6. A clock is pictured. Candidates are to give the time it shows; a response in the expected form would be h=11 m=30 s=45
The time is h=8 m=38 s=53
